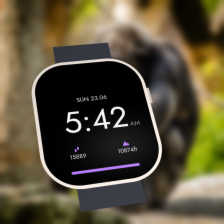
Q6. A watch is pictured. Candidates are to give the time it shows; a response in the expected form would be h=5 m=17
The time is h=5 m=42
